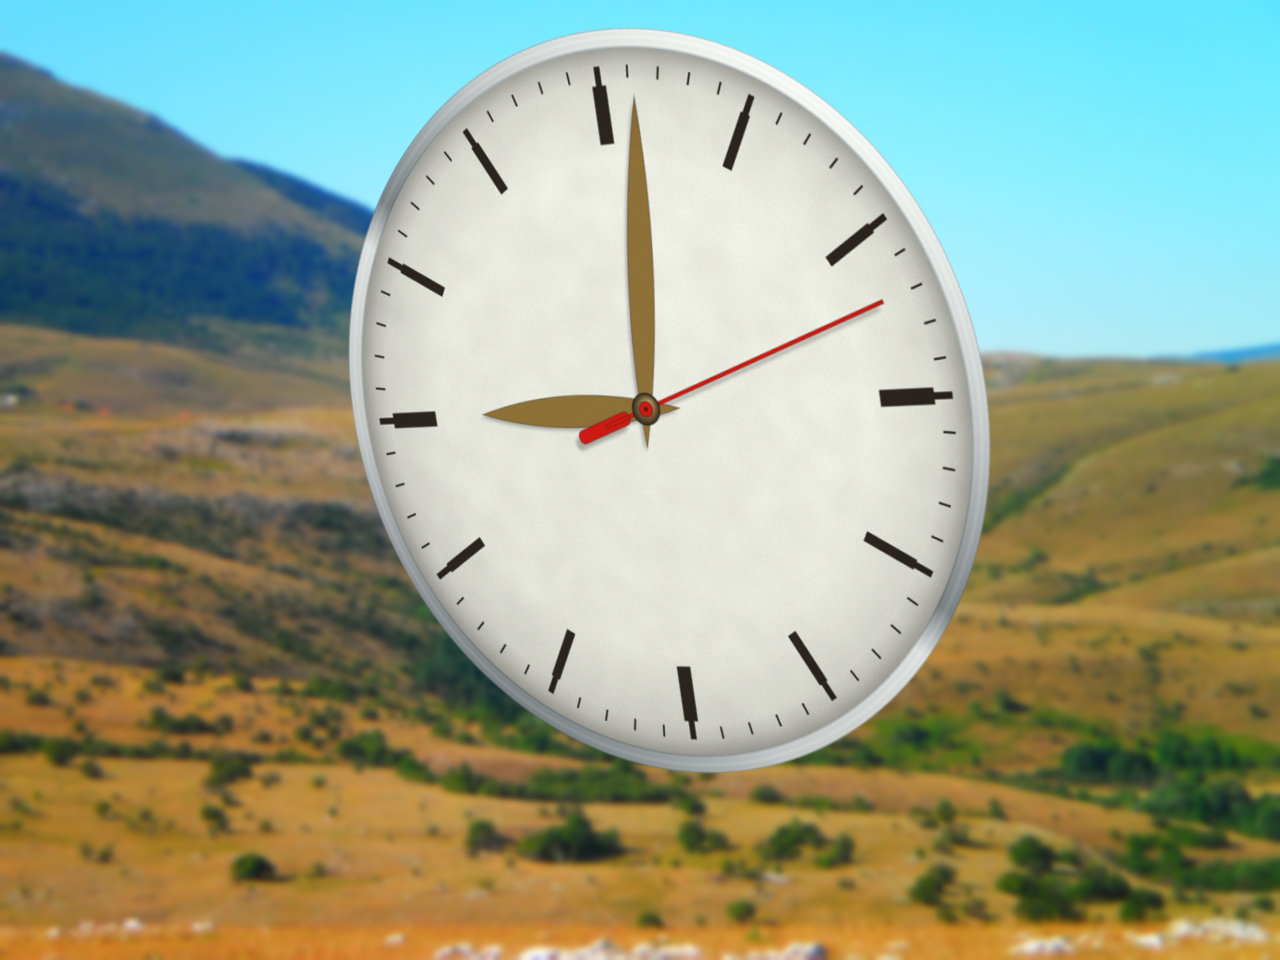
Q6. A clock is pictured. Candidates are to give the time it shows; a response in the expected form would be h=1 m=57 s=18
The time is h=9 m=1 s=12
